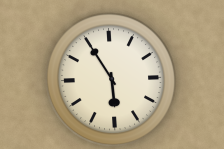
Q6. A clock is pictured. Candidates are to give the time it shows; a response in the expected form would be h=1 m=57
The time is h=5 m=55
